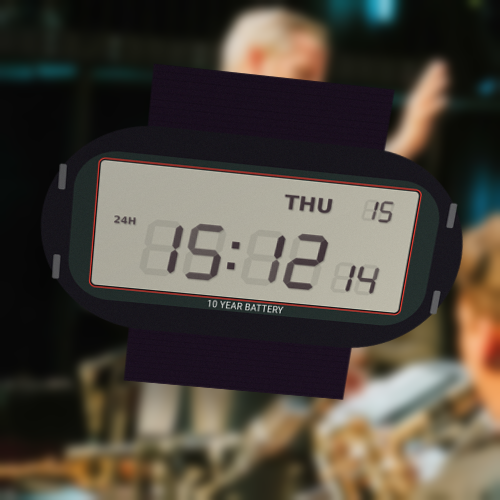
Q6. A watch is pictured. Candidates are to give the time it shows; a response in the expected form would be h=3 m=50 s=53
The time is h=15 m=12 s=14
